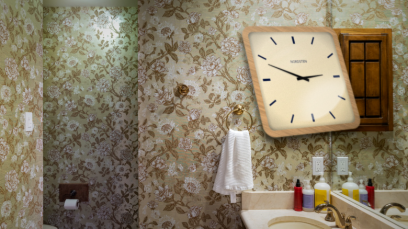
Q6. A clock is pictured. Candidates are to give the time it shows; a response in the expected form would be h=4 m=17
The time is h=2 m=49
